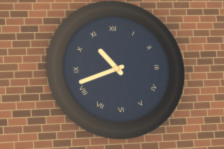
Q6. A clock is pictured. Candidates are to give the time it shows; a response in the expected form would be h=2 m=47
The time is h=10 m=42
